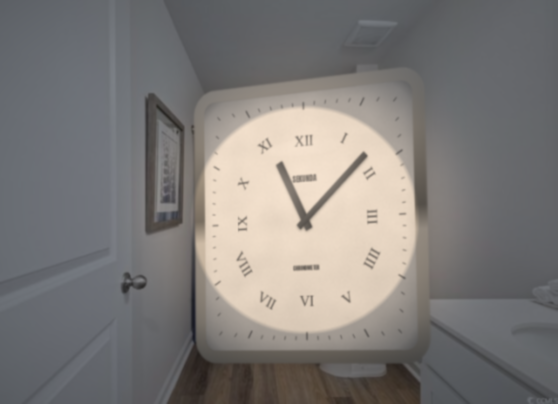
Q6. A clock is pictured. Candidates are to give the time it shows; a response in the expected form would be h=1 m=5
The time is h=11 m=8
